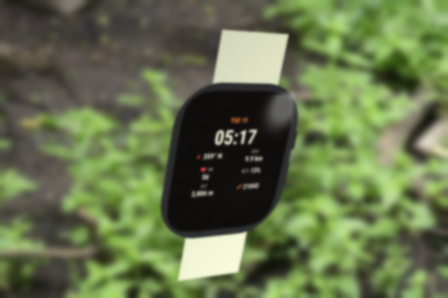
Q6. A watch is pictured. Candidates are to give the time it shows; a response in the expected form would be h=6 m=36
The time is h=5 m=17
